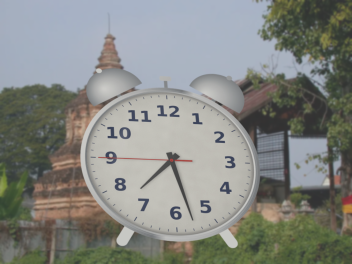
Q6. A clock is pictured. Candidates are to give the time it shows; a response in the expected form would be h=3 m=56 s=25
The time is h=7 m=27 s=45
